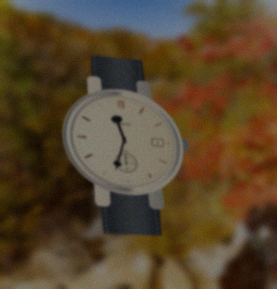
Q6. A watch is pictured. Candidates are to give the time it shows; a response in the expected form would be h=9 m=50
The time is h=11 m=33
